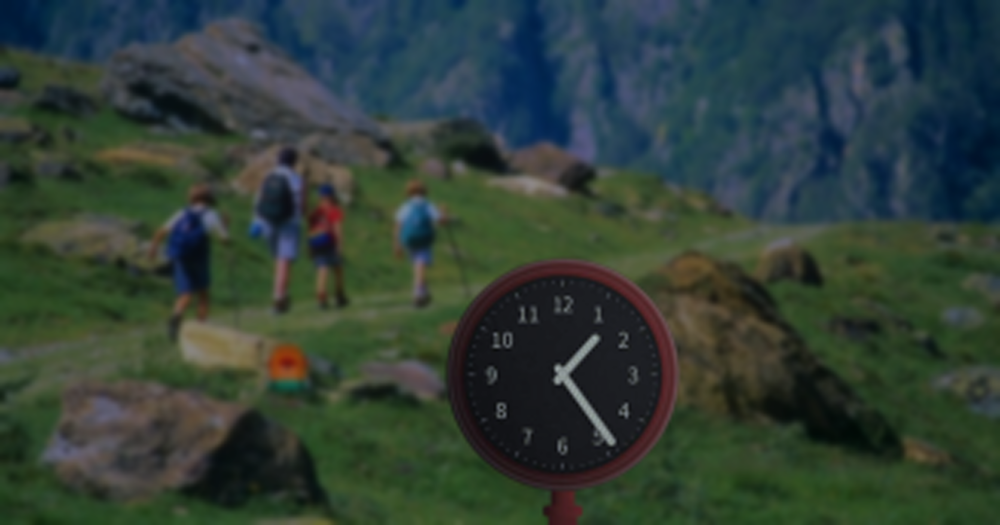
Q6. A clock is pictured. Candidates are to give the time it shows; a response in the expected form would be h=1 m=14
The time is h=1 m=24
